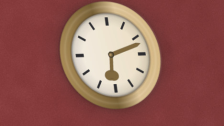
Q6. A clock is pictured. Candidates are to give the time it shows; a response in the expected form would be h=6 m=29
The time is h=6 m=12
